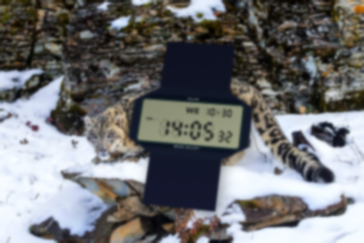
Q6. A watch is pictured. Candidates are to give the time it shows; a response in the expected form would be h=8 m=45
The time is h=14 m=5
